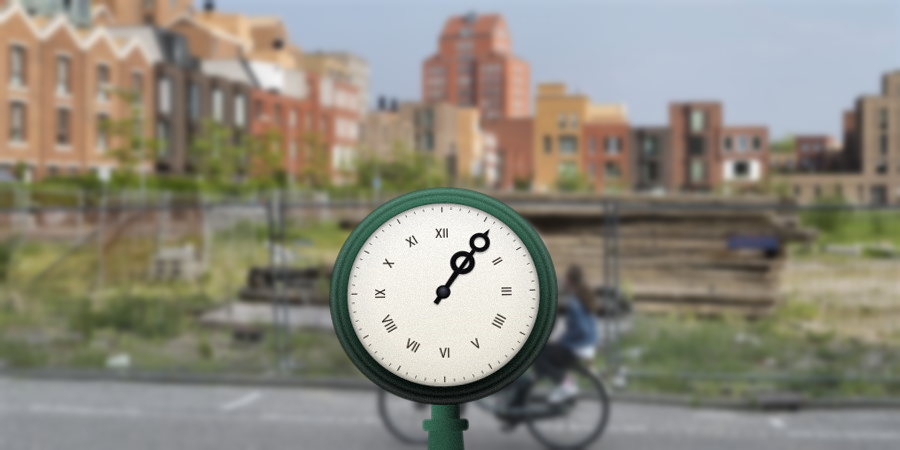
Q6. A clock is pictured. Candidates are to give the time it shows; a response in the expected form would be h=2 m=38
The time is h=1 m=6
